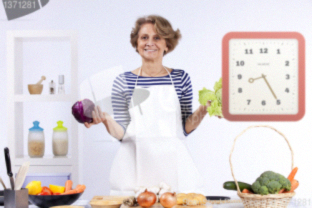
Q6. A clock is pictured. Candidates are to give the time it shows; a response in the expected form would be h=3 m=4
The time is h=8 m=25
